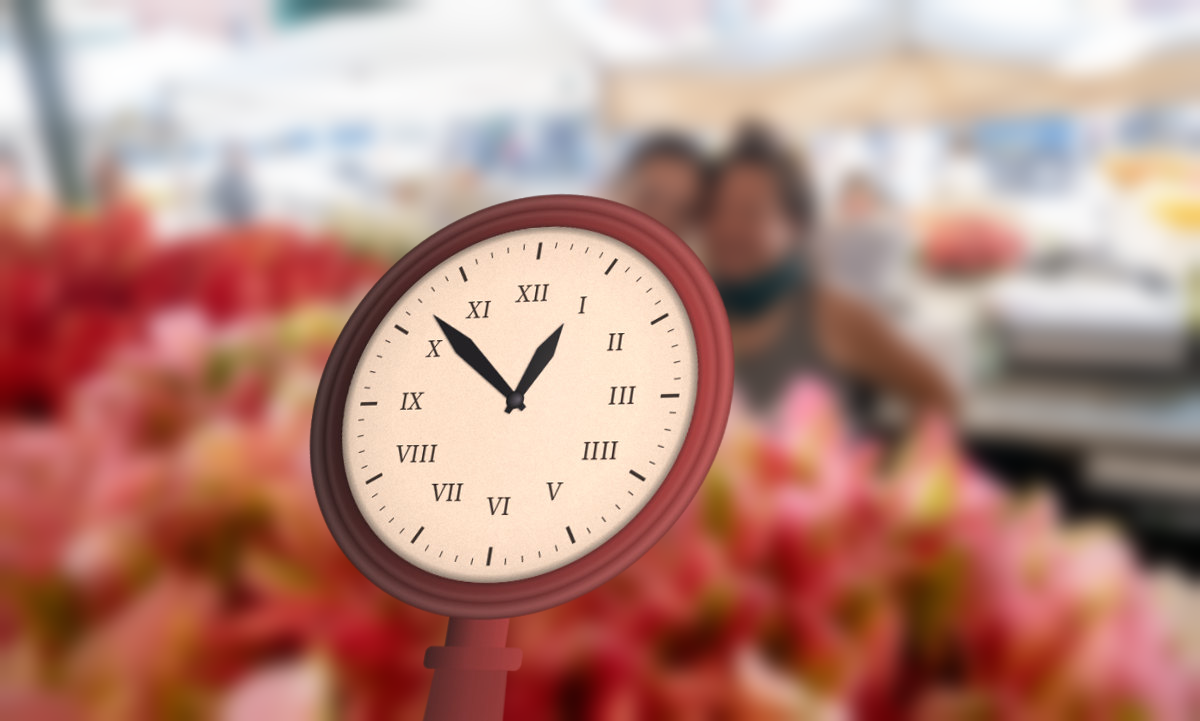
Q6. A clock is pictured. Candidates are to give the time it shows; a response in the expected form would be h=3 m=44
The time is h=12 m=52
